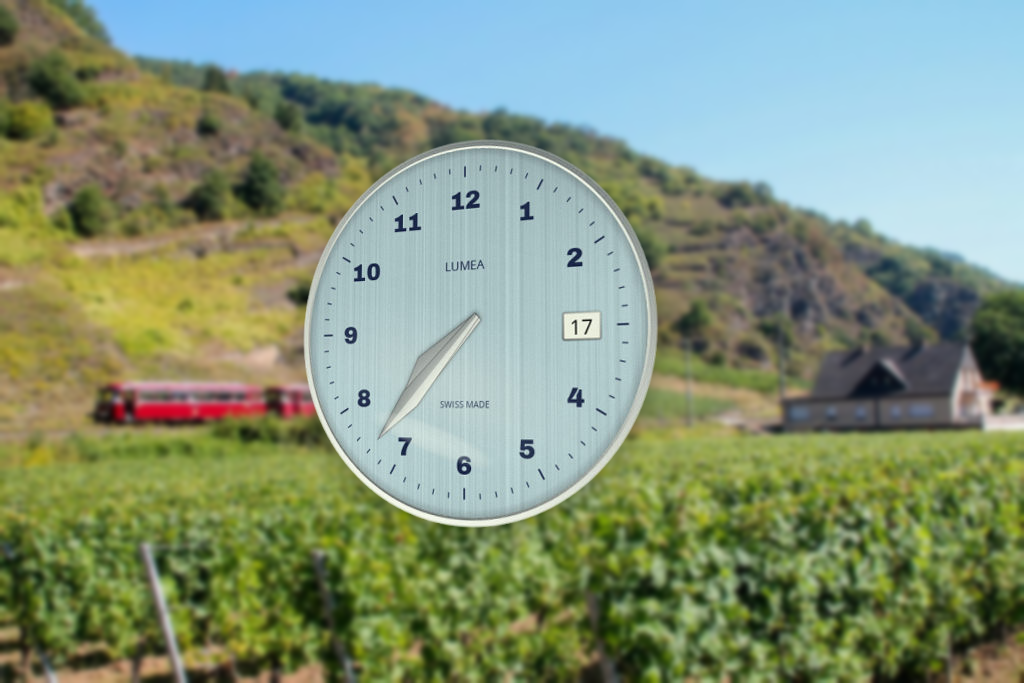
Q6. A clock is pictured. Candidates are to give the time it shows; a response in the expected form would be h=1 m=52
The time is h=7 m=37
